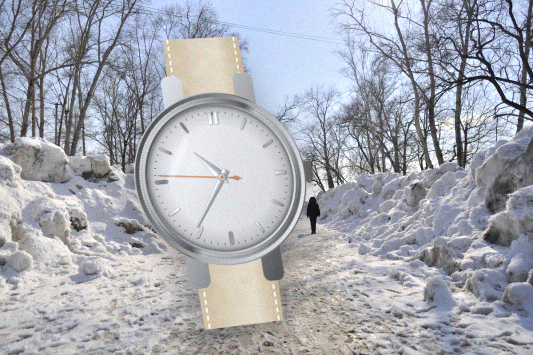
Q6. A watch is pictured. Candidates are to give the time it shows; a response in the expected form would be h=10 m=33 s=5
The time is h=10 m=35 s=46
